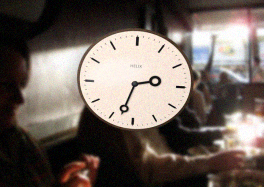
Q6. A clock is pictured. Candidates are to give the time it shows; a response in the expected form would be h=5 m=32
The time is h=2 m=33
